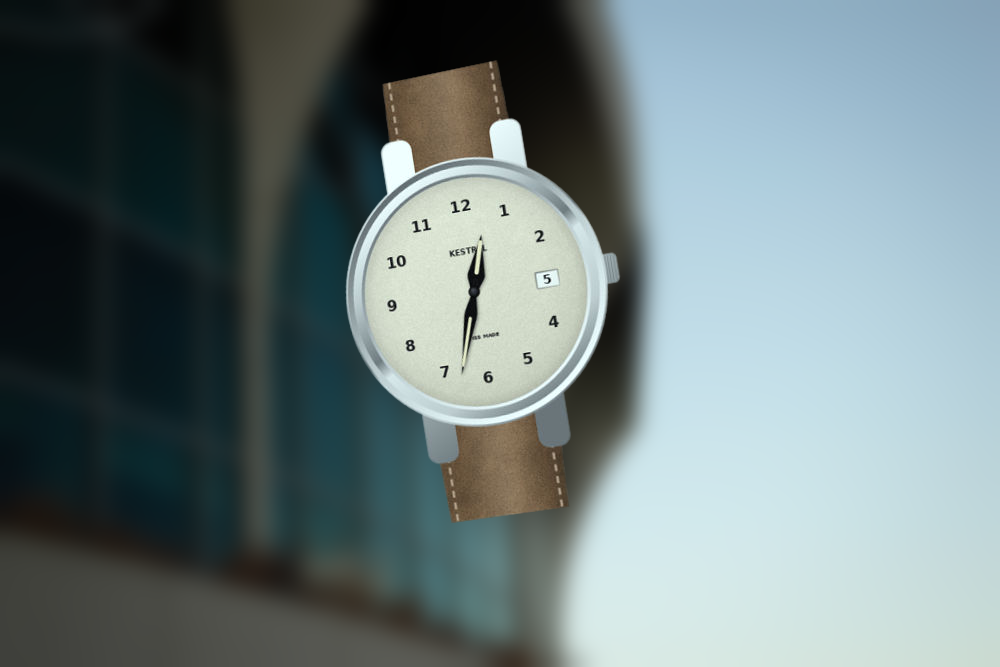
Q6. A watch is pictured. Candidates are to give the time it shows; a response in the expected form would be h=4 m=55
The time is h=12 m=33
